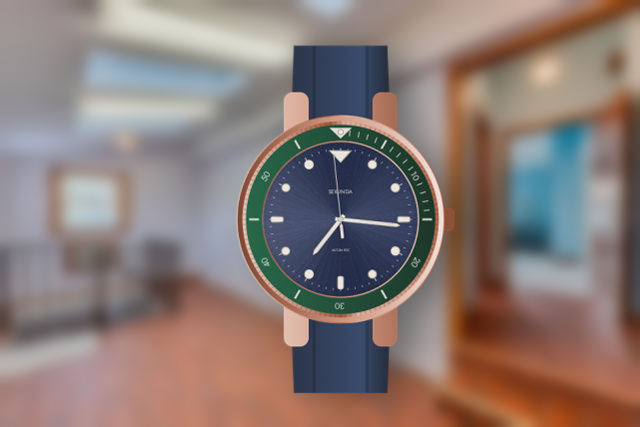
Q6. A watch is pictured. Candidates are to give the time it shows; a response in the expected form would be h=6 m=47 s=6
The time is h=7 m=15 s=59
